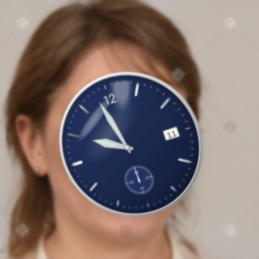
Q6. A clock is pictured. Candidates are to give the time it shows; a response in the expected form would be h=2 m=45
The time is h=9 m=58
